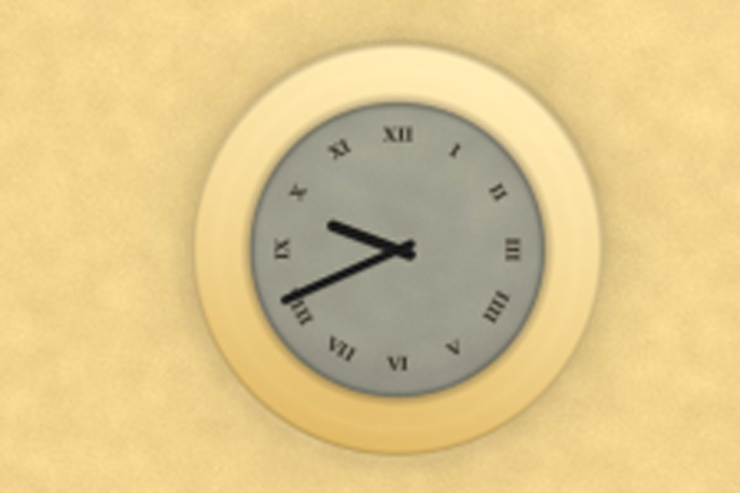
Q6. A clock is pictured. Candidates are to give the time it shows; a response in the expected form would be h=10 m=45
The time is h=9 m=41
